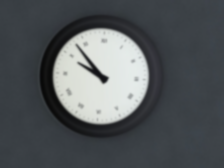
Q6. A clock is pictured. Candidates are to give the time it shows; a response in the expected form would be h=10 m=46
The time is h=9 m=53
